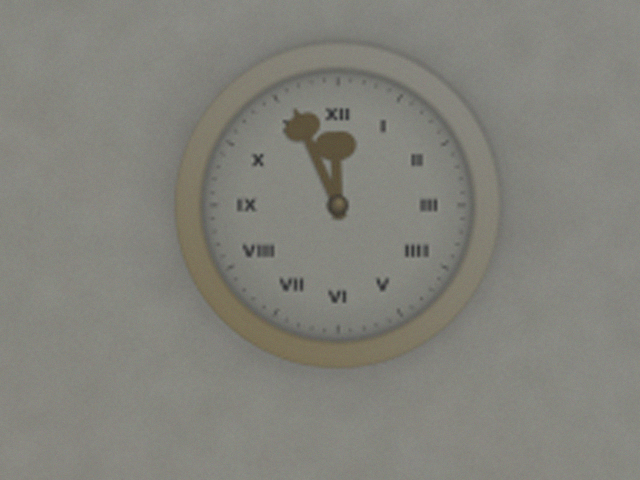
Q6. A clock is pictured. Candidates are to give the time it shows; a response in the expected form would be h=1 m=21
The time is h=11 m=56
